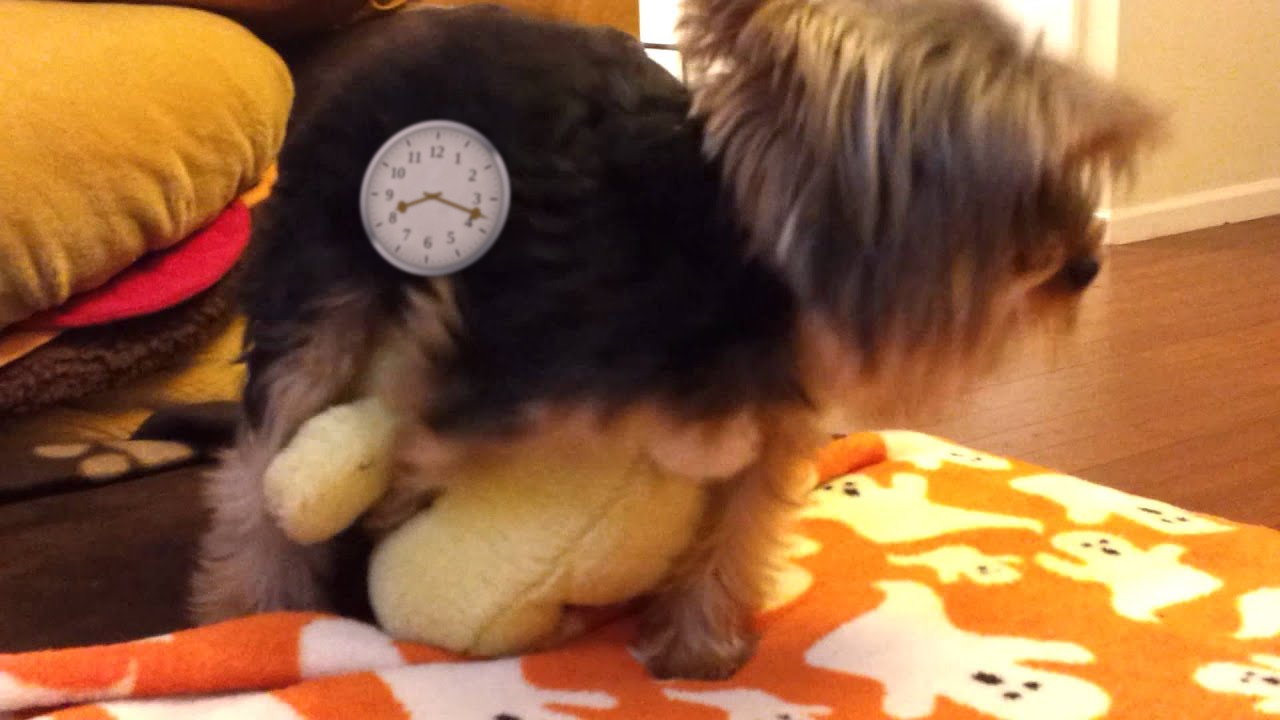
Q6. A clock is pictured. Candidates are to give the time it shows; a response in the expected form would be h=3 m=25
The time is h=8 m=18
